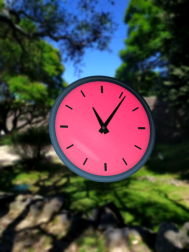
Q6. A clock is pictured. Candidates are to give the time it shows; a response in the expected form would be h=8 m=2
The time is h=11 m=6
